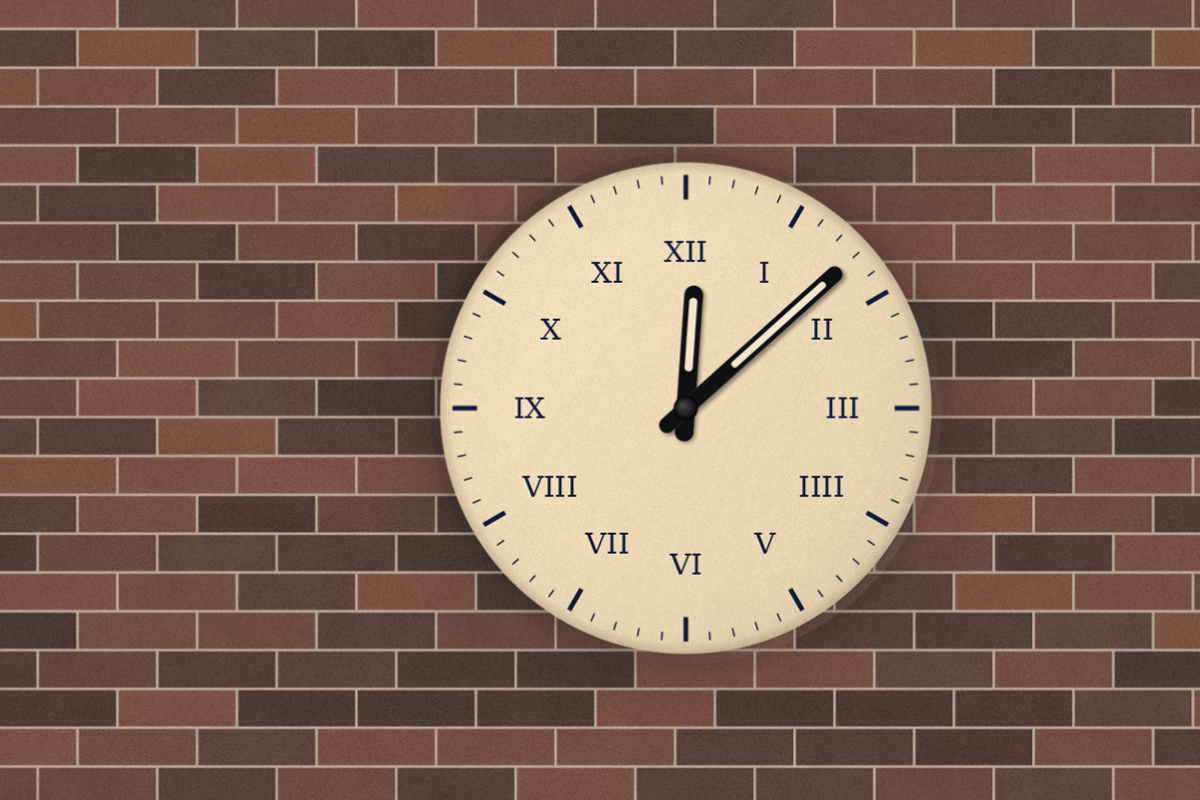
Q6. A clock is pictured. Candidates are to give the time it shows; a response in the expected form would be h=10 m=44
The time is h=12 m=8
